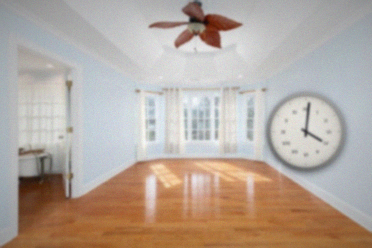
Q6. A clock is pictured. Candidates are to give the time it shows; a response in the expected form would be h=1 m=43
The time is h=4 m=1
